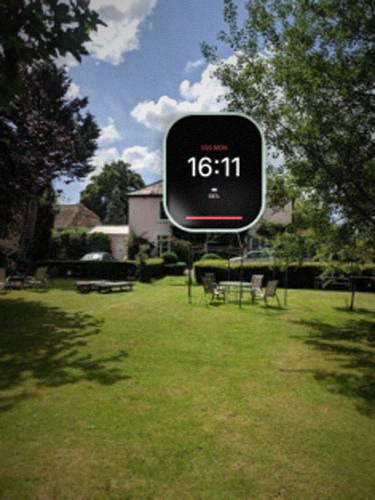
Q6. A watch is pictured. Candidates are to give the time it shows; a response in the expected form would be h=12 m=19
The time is h=16 m=11
